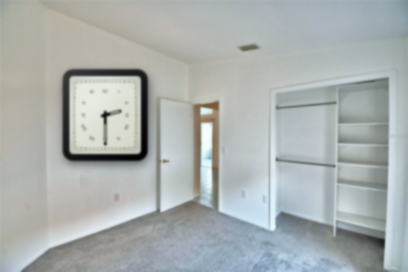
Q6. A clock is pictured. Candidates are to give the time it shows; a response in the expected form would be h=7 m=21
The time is h=2 m=30
